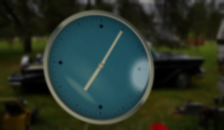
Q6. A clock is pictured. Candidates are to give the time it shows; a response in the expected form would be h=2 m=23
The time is h=7 m=5
